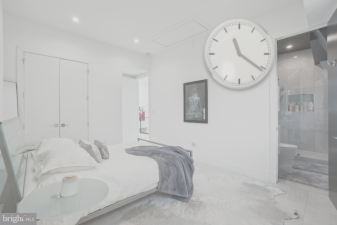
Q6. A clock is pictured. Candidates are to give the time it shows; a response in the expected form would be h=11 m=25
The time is h=11 m=21
